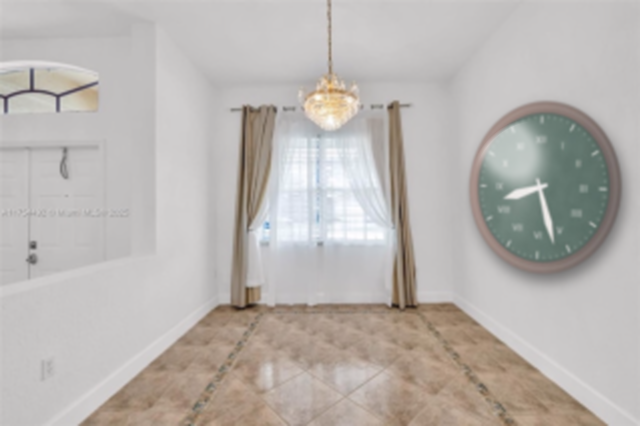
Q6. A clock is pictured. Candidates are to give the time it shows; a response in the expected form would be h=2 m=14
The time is h=8 m=27
